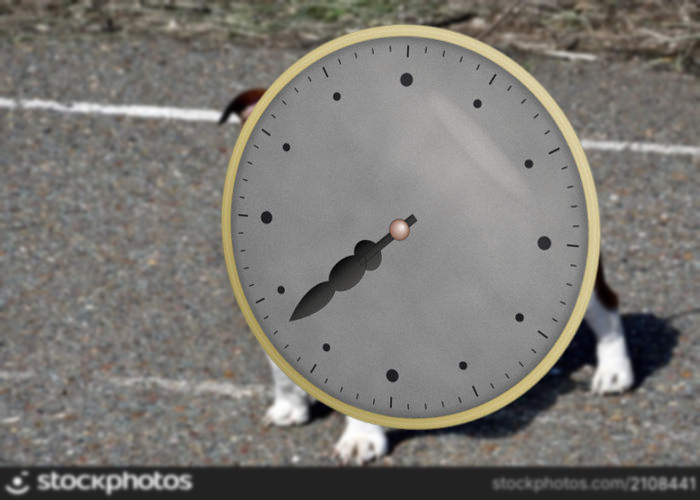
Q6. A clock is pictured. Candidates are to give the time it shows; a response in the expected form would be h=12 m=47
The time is h=7 m=38
